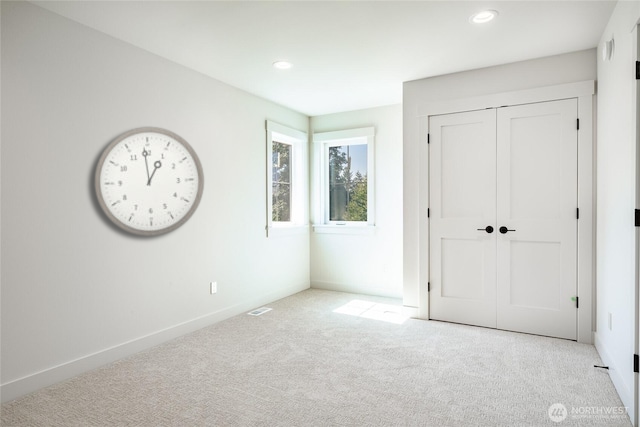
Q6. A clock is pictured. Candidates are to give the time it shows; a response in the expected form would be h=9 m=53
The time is h=12 m=59
